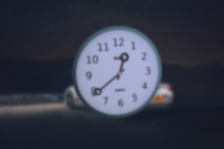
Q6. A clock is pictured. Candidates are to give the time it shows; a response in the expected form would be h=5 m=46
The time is h=12 m=39
